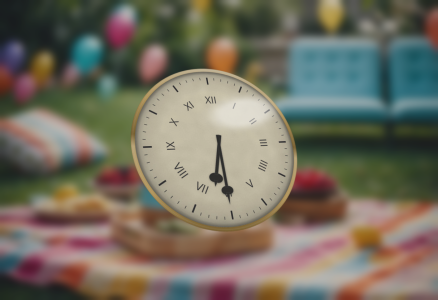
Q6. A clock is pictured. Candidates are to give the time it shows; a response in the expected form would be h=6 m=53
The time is h=6 m=30
